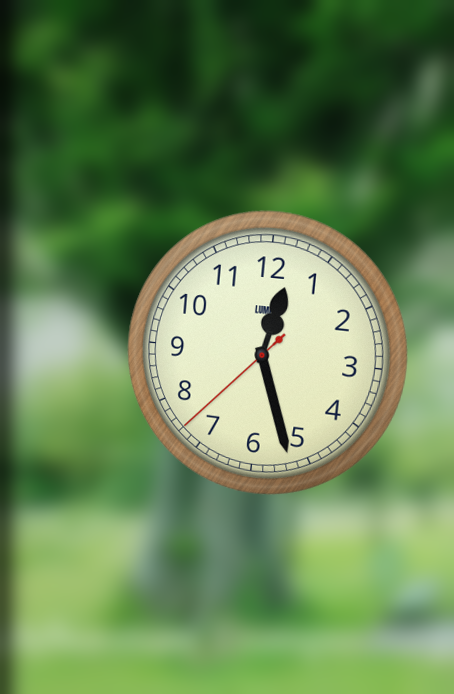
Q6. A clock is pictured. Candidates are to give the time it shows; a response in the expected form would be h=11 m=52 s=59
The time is h=12 m=26 s=37
